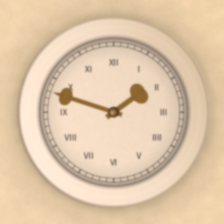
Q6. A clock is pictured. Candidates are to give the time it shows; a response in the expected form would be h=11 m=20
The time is h=1 m=48
